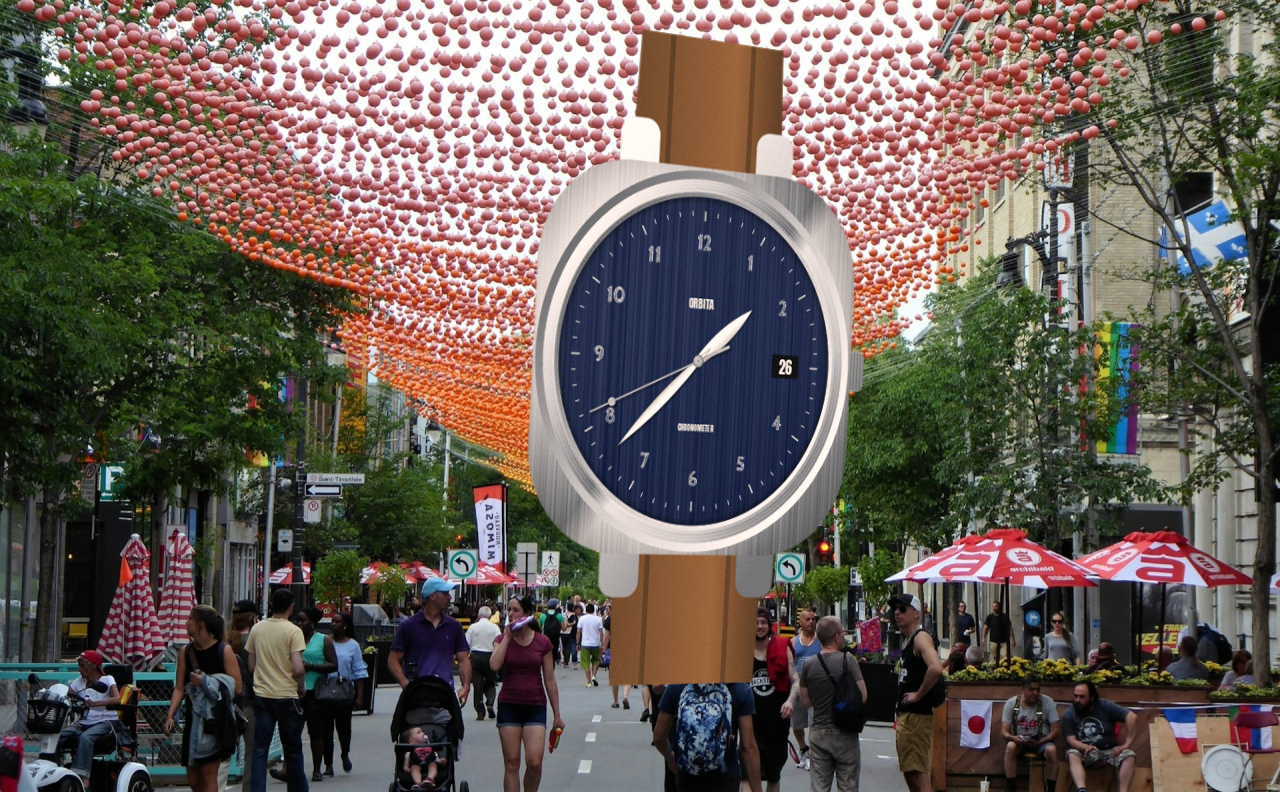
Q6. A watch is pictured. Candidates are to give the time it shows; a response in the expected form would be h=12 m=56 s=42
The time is h=1 m=37 s=41
